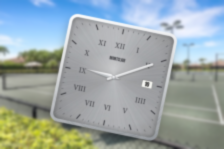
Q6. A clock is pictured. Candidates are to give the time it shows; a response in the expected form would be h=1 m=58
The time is h=9 m=10
